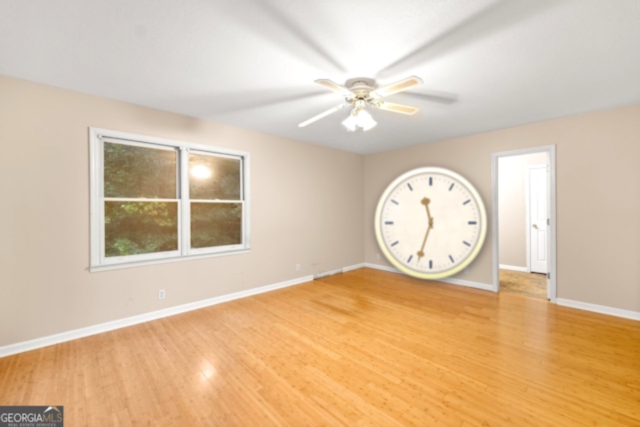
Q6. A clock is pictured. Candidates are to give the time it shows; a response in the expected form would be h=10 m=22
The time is h=11 m=33
